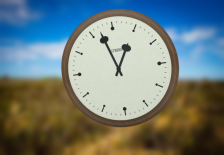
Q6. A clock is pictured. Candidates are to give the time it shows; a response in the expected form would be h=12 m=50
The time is h=12 m=57
